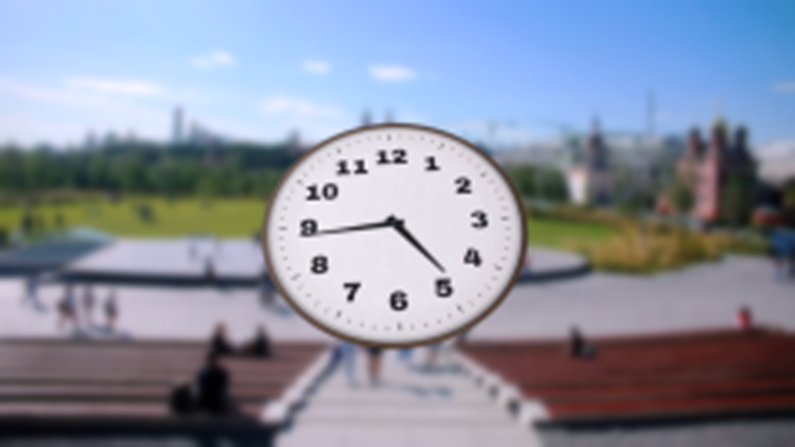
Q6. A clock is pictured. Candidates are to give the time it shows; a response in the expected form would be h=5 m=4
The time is h=4 m=44
